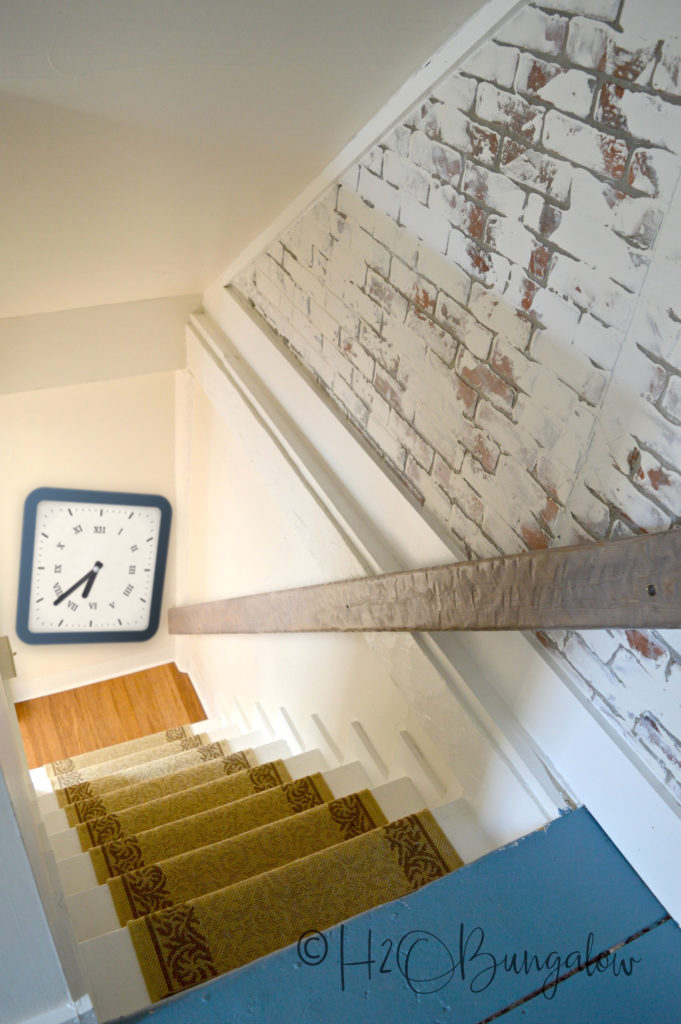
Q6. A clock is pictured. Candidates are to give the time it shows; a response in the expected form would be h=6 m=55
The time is h=6 m=38
